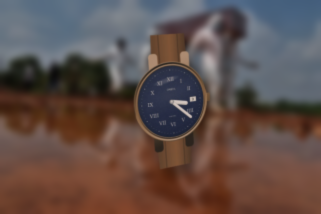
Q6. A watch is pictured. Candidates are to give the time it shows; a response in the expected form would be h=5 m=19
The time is h=3 m=22
